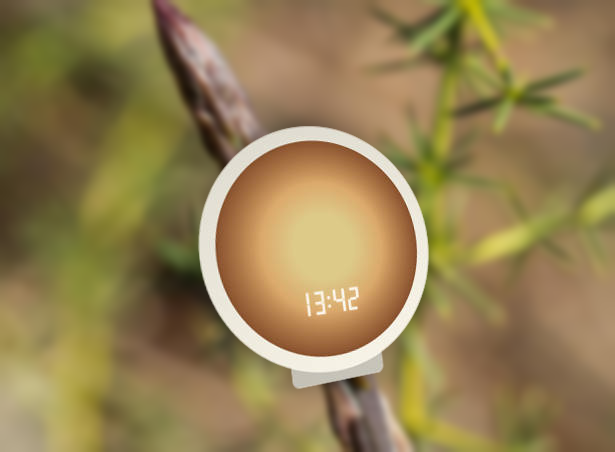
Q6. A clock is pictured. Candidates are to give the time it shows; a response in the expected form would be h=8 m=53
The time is h=13 m=42
